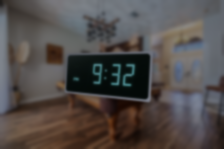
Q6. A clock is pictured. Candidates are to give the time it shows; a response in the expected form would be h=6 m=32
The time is h=9 m=32
